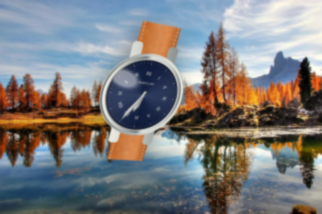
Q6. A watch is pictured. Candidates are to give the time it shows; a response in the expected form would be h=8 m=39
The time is h=6 m=35
